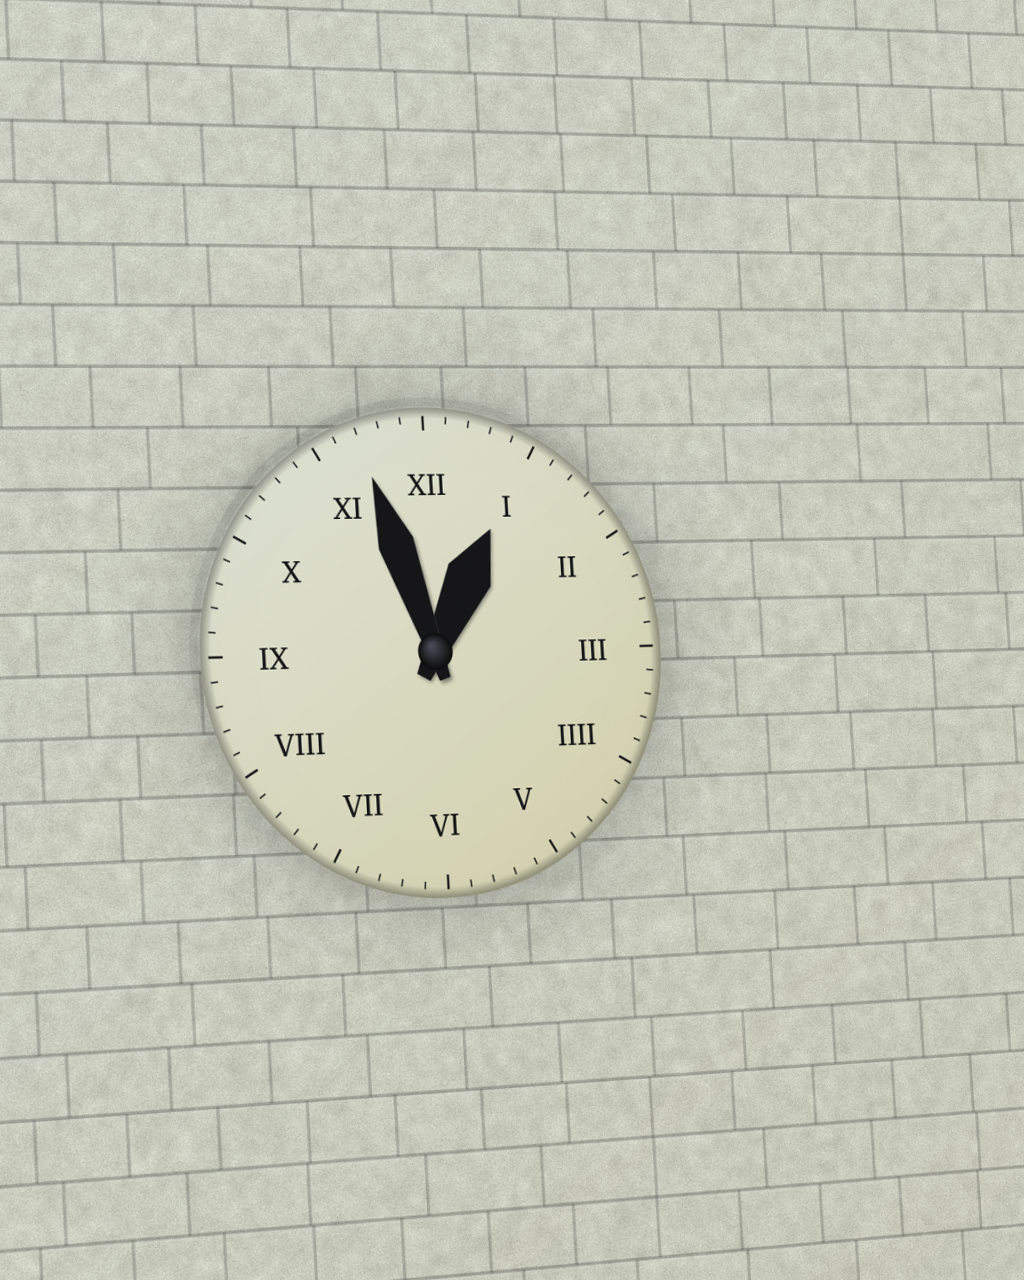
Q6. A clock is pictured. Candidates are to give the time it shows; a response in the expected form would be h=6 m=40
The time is h=12 m=57
